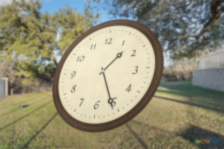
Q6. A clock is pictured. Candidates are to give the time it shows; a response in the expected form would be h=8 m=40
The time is h=1 m=26
